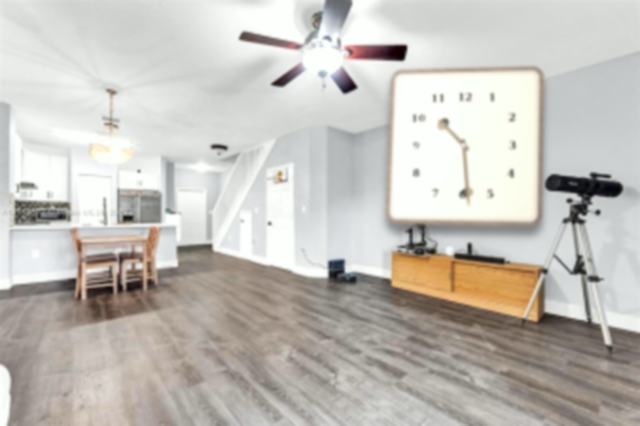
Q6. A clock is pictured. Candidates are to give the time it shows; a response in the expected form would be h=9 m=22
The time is h=10 m=29
